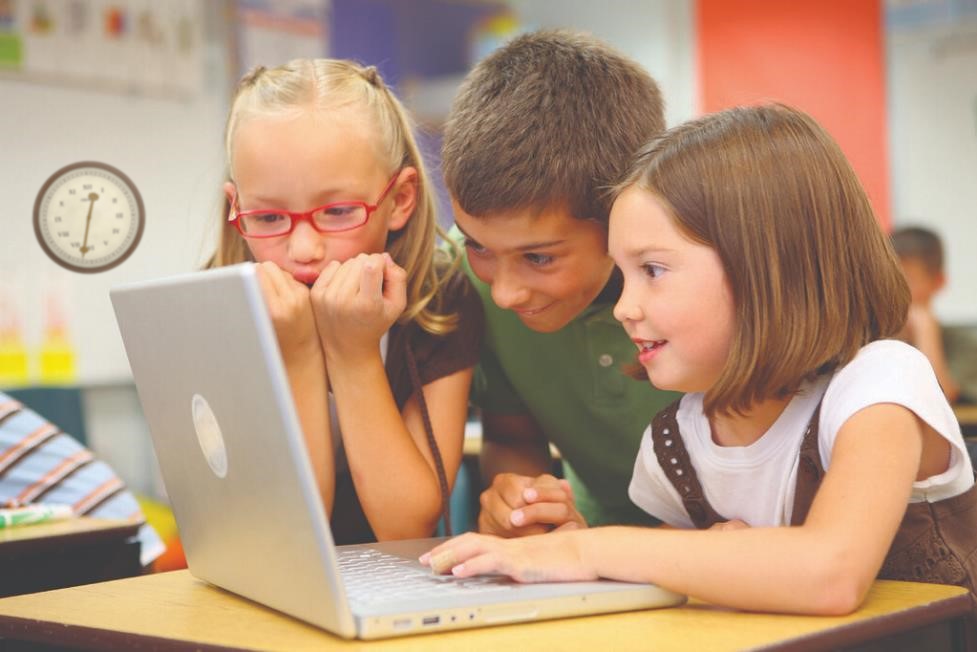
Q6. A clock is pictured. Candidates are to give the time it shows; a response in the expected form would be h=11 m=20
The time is h=12 m=32
